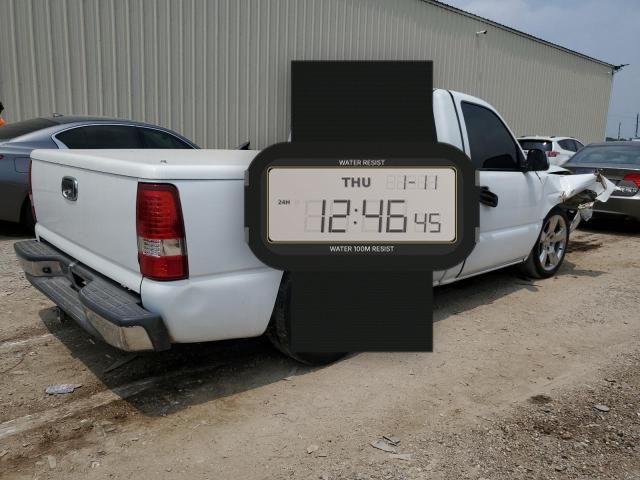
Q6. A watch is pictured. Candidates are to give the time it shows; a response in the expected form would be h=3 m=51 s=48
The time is h=12 m=46 s=45
